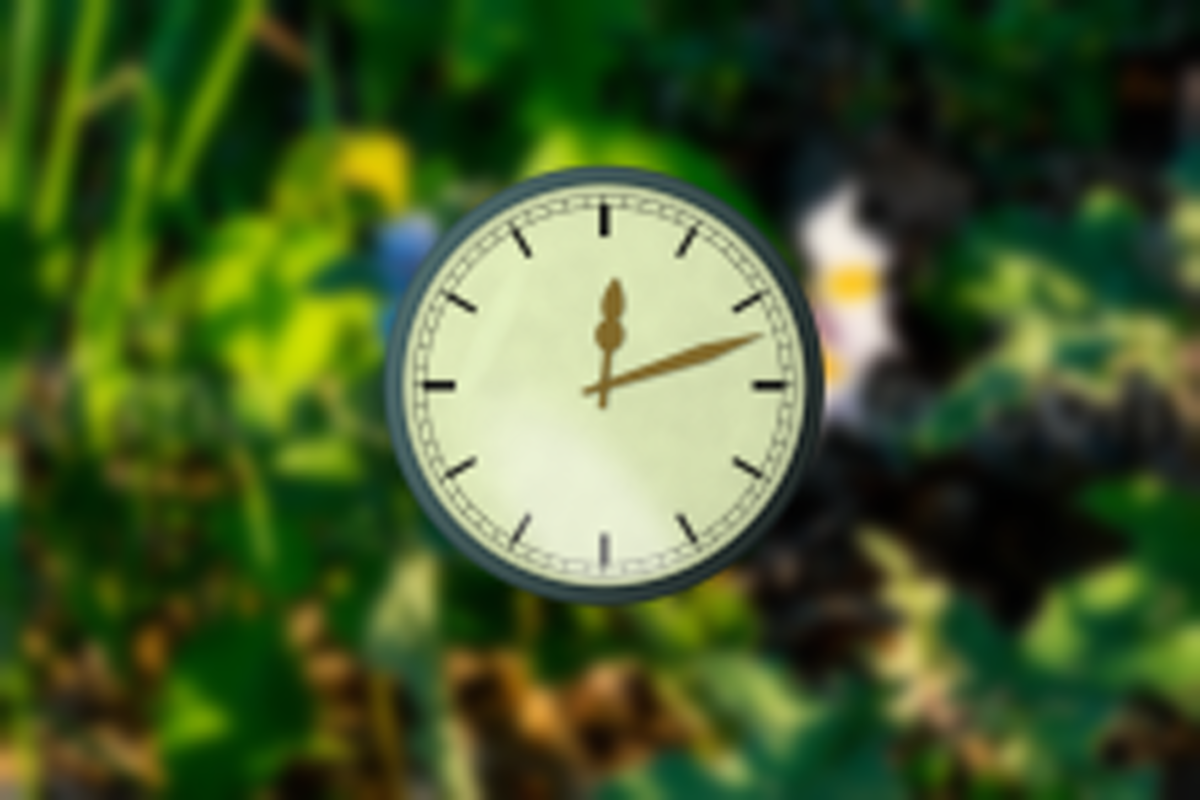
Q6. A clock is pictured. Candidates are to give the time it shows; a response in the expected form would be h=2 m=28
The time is h=12 m=12
